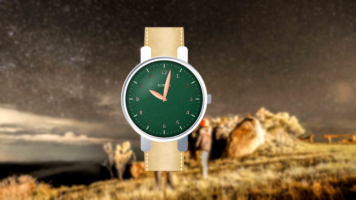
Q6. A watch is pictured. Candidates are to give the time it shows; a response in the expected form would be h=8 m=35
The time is h=10 m=2
